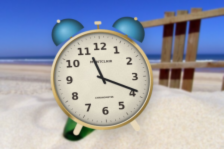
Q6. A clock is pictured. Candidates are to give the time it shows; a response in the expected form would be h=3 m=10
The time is h=11 m=19
